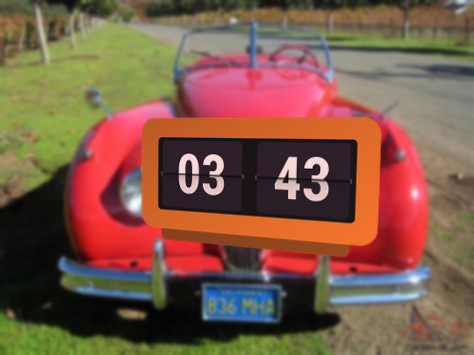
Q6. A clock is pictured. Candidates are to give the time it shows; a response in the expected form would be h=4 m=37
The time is h=3 m=43
